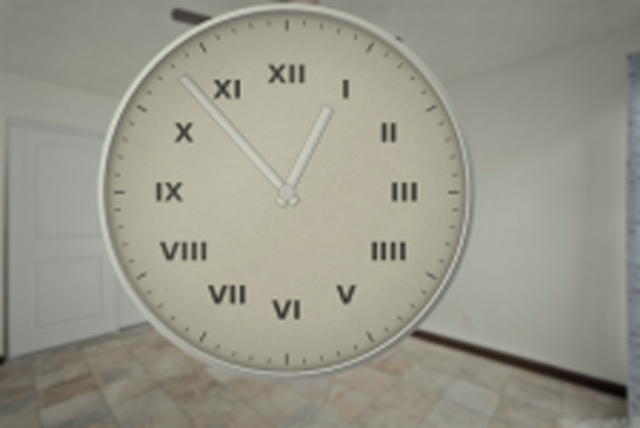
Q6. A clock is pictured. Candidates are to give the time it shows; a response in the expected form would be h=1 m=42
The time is h=12 m=53
